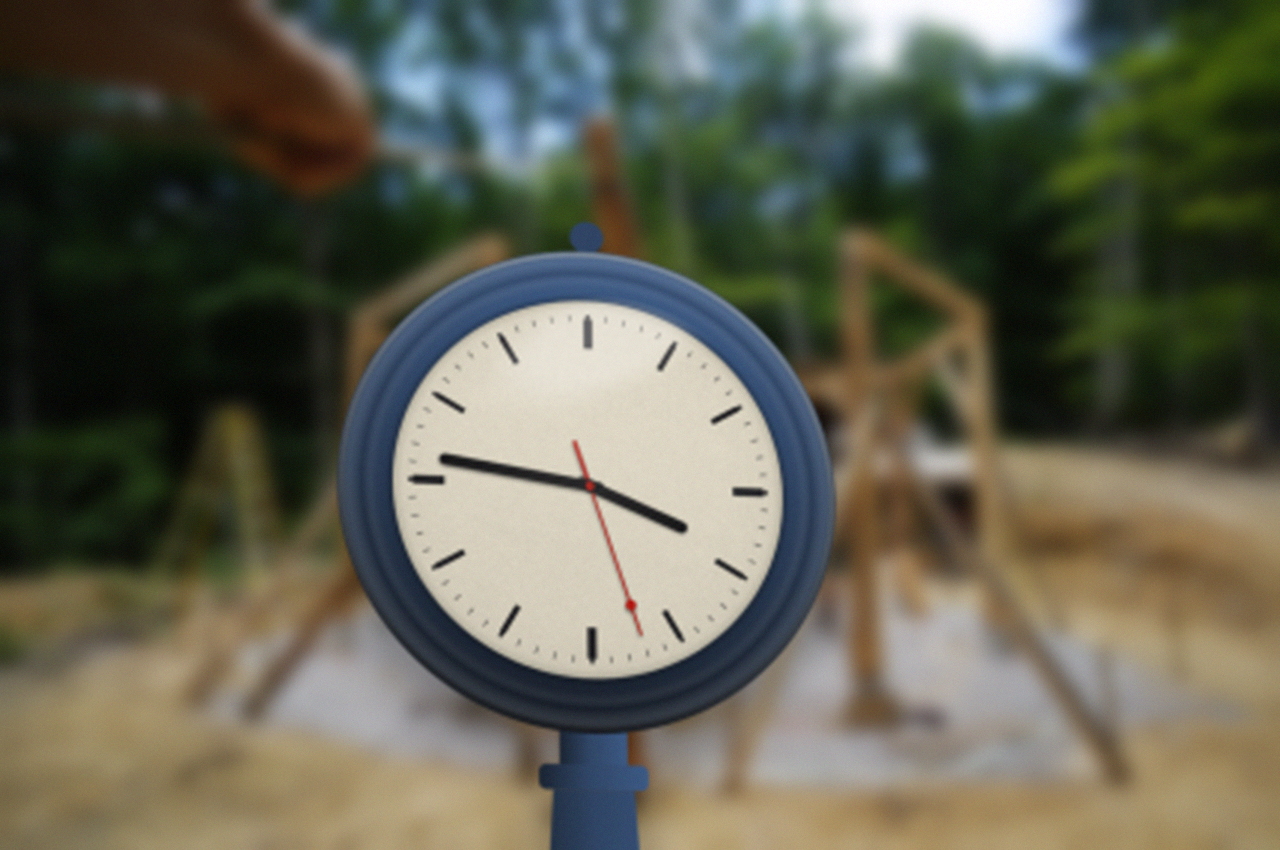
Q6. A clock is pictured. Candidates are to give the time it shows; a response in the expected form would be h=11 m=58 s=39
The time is h=3 m=46 s=27
